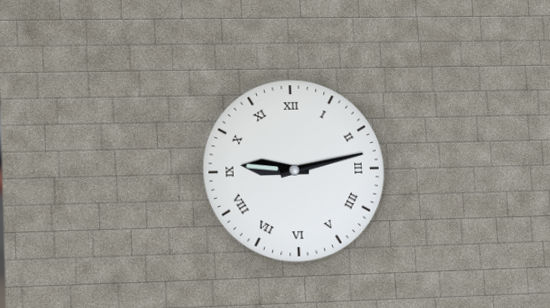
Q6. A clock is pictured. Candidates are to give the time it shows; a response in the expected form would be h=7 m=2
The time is h=9 m=13
